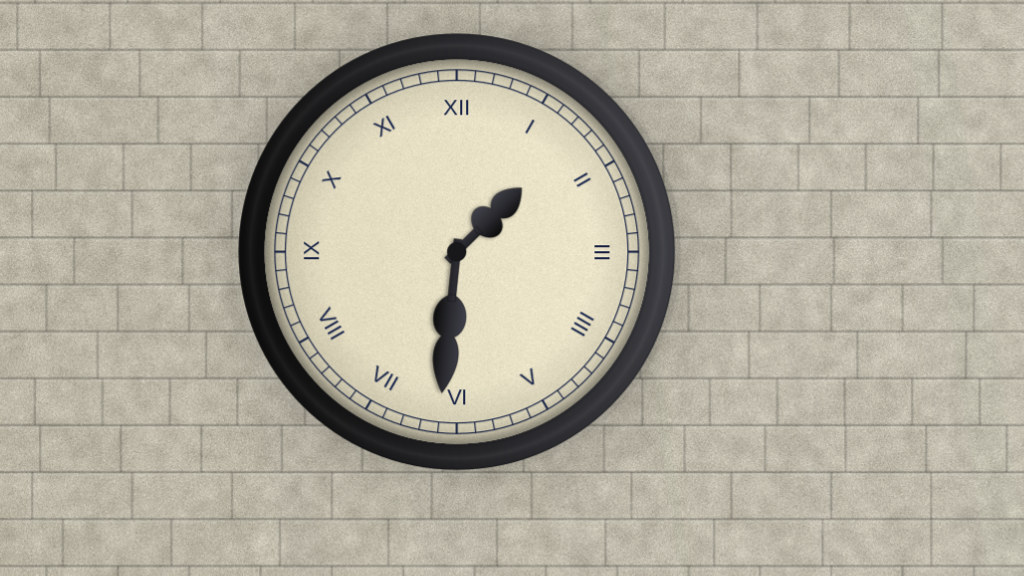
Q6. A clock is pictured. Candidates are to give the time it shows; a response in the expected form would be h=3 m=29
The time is h=1 m=31
